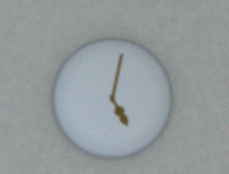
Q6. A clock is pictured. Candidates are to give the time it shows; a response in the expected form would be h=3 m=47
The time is h=5 m=2
